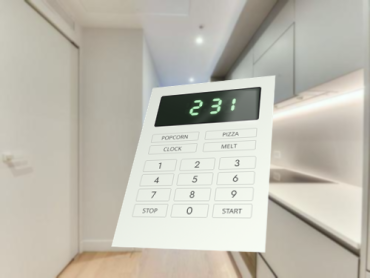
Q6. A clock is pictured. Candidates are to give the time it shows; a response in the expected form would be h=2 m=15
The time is h=2 m=31
